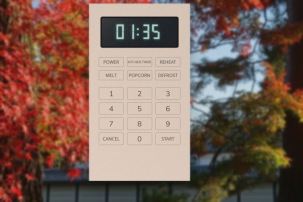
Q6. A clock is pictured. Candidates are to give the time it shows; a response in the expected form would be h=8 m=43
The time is h=1 m=35
